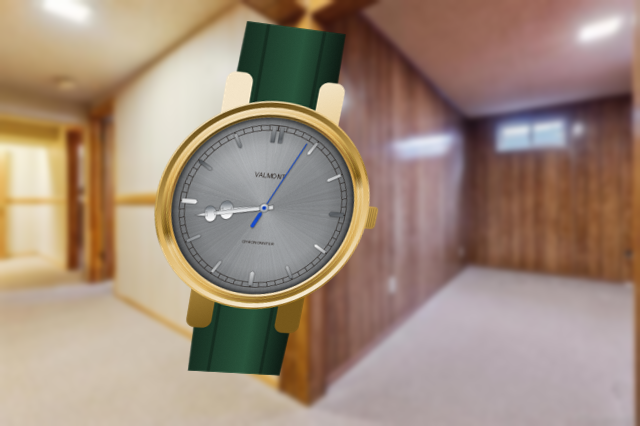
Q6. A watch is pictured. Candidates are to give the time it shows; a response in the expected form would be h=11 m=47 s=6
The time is h=8 m=43 s=4
